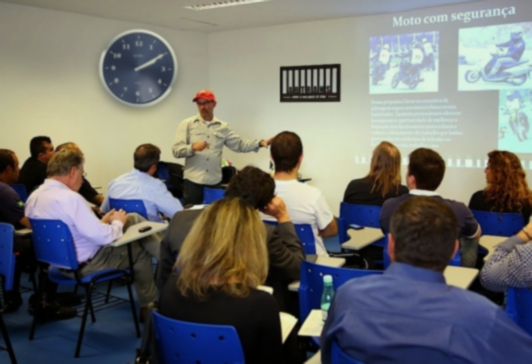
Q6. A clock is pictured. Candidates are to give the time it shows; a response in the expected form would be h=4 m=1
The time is h=2 m=10
